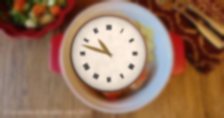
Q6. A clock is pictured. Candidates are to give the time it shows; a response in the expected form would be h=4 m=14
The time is h=10 m=48
